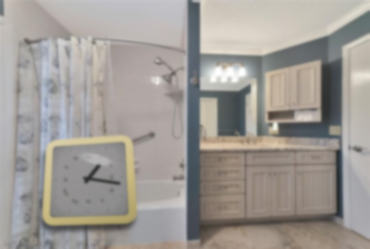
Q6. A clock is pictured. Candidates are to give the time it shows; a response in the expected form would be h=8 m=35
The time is h=1 m=17
